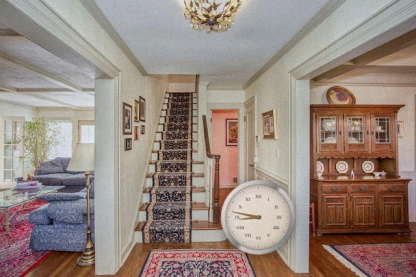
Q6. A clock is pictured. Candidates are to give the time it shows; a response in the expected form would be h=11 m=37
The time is h=8 m=47
